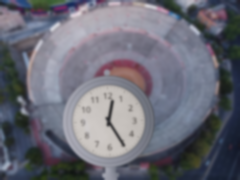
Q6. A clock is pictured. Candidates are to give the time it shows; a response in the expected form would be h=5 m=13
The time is h=12 m=25
